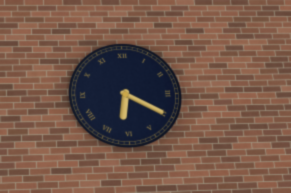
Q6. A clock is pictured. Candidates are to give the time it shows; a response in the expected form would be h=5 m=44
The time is h=6 m=20
